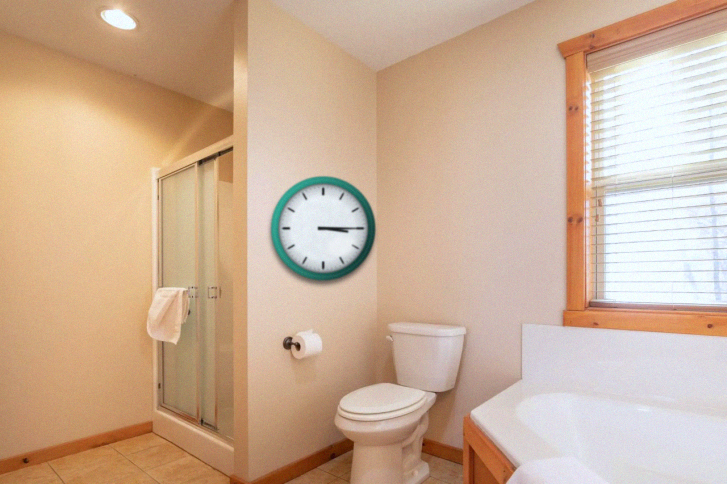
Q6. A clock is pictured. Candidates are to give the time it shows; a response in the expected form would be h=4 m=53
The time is h=3 m=15
